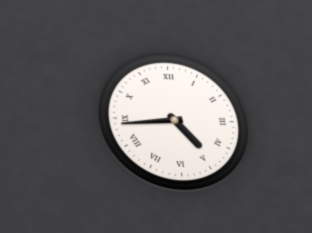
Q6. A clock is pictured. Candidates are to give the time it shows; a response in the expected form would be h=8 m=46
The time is h=4 m=44
